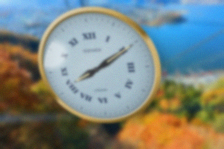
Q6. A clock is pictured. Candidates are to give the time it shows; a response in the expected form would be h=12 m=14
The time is h=8 m=10
